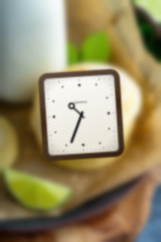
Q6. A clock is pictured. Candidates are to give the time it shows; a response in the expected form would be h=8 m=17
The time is h=10 m=34
